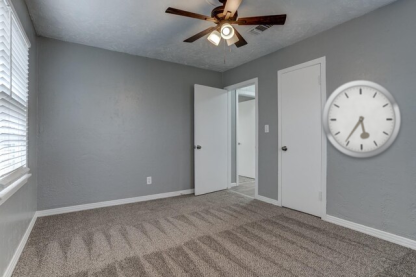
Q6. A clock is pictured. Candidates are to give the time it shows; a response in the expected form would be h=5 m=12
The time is h=5 m=36
